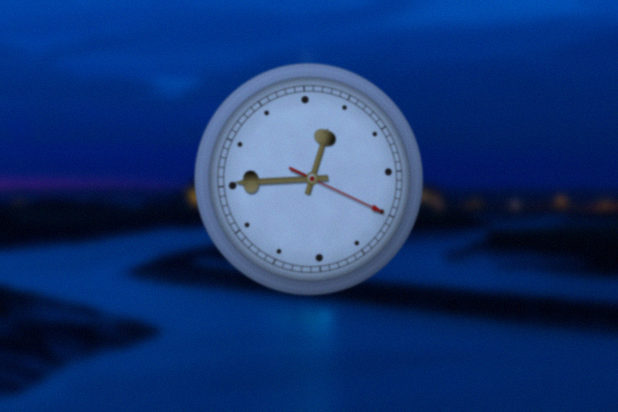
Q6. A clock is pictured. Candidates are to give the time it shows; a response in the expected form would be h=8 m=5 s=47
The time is h=12 m=45 s=20
